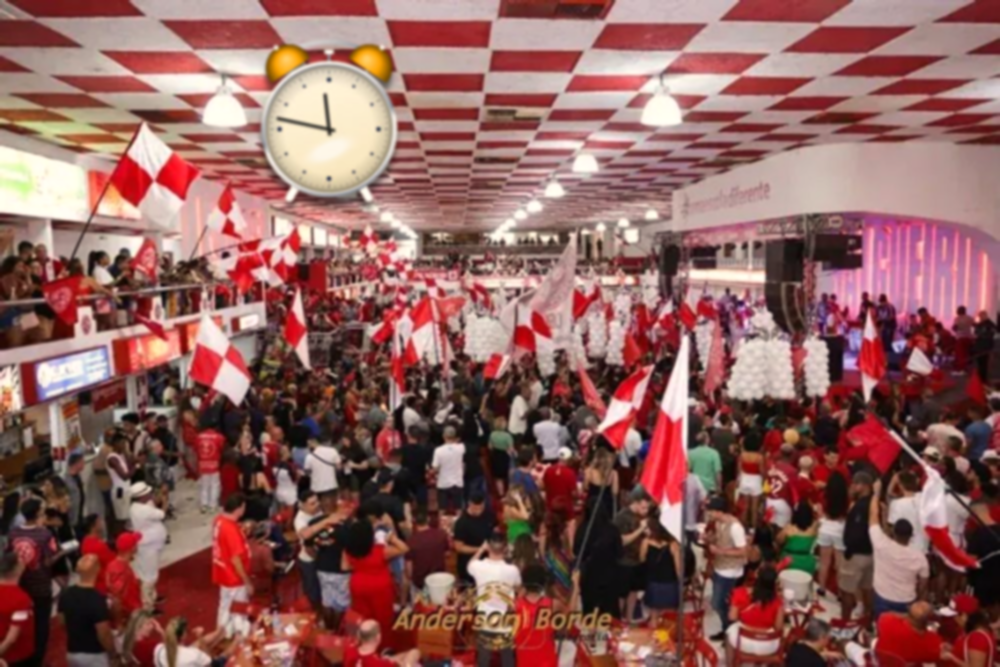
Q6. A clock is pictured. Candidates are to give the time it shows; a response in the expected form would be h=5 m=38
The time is h=11 m=47
